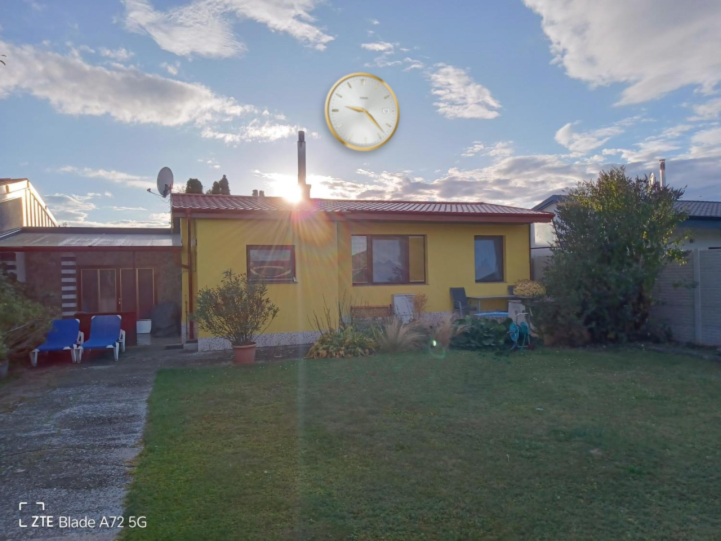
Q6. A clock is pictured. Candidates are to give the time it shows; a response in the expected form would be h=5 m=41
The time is h=9 m=23
